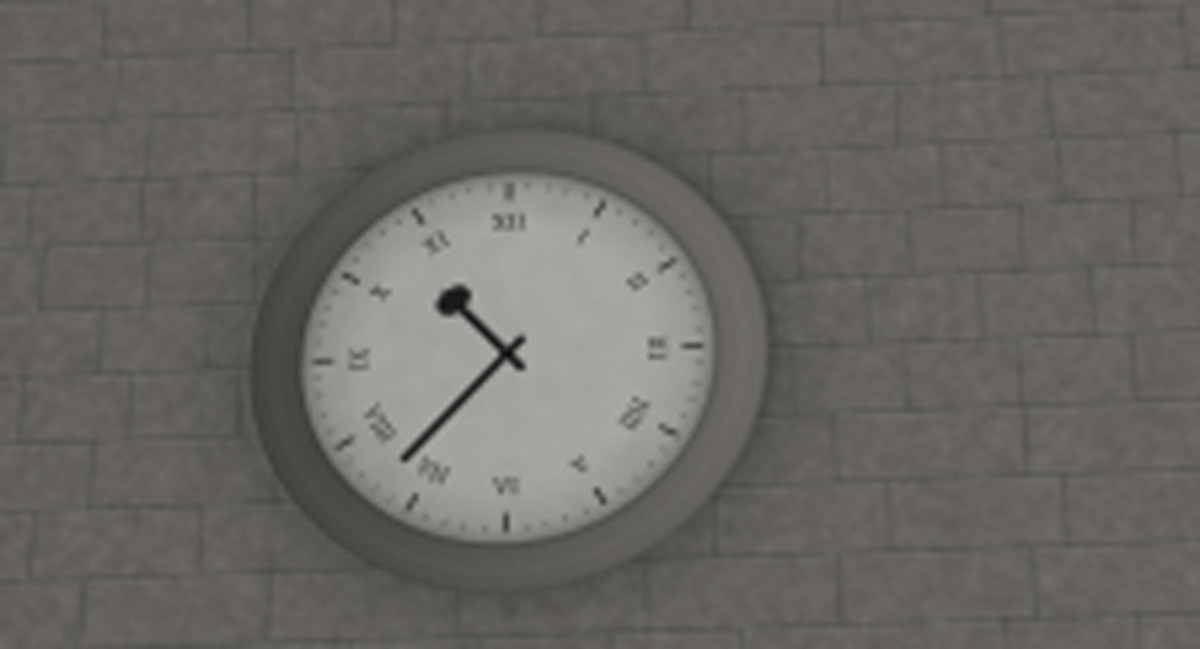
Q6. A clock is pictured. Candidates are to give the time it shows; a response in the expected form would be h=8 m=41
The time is h=10 m=37
